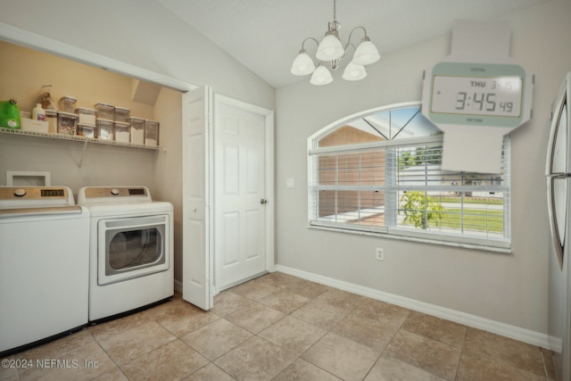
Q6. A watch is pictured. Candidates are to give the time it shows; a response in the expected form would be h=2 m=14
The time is h=3 m=45
